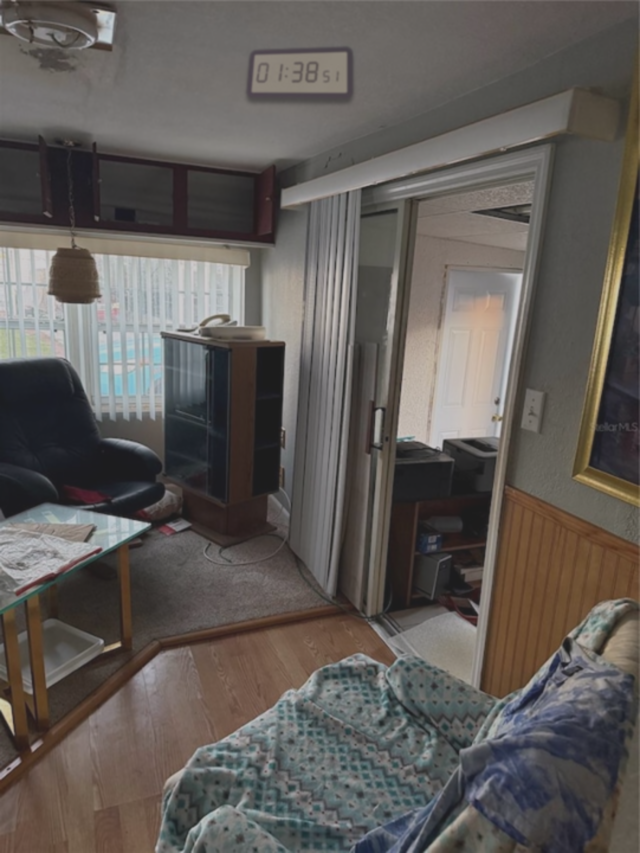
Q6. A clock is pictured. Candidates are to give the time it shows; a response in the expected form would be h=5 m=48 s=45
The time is h=1 m=38 s=51
